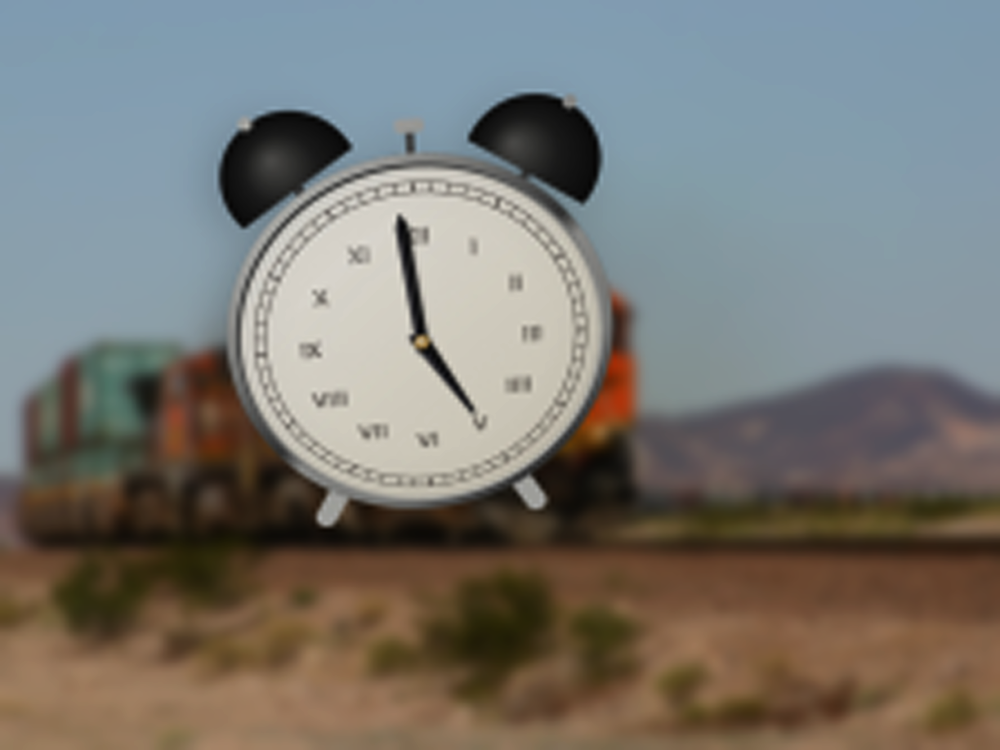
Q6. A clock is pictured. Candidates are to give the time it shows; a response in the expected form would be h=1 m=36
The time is h=4 m=59
